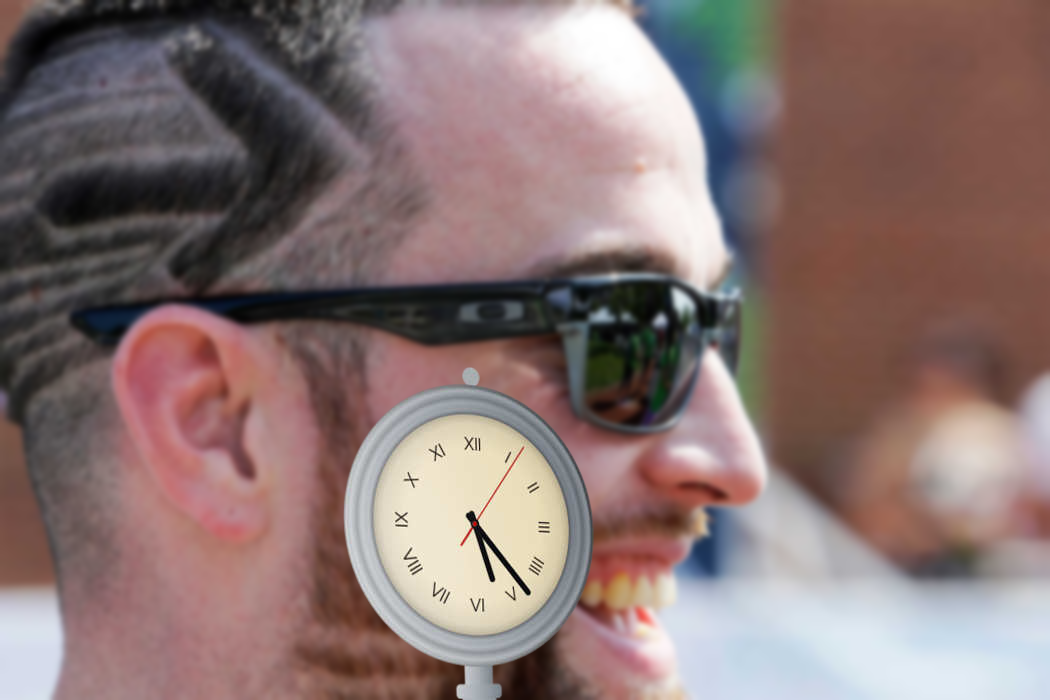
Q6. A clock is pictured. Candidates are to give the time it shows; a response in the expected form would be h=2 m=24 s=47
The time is h=5 m=23 s=6
